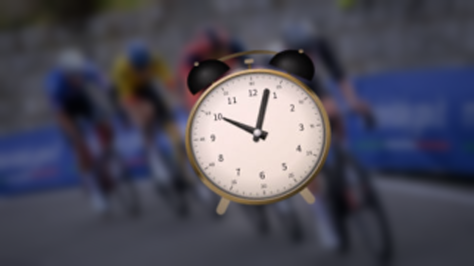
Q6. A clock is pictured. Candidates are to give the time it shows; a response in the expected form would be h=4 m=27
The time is h=10 m=3
